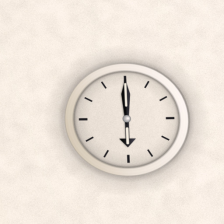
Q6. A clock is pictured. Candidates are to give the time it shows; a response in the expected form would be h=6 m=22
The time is h=6 m=0
